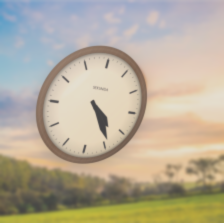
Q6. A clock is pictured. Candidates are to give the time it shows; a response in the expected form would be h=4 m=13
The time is h=4 m=24
